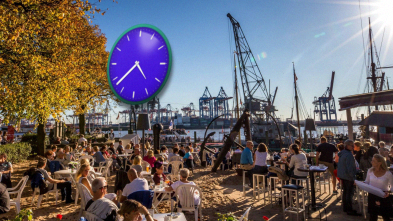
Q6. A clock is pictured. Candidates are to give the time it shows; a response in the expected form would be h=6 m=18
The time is h=4 m=38
